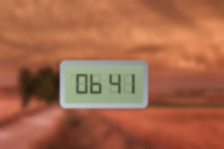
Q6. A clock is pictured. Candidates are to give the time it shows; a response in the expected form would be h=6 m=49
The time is h=6 m=41
